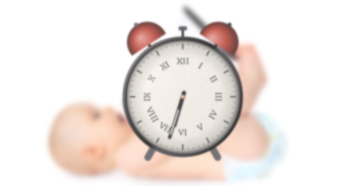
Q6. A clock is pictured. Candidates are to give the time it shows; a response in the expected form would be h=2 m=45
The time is h=6 m=33
